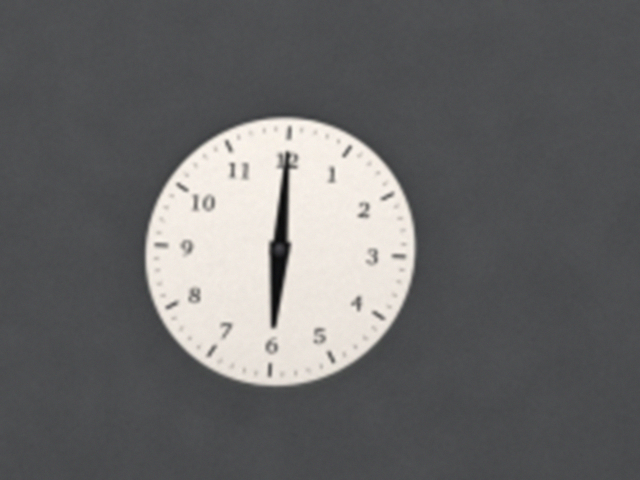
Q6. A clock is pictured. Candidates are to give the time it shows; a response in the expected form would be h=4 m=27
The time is h=6 m=0
